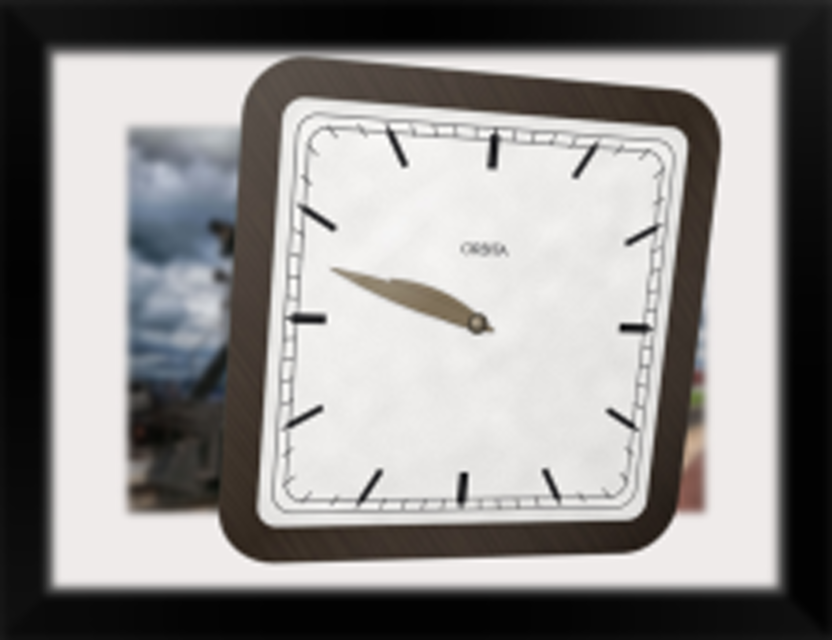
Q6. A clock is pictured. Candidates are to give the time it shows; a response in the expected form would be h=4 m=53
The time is h=9 m=48
